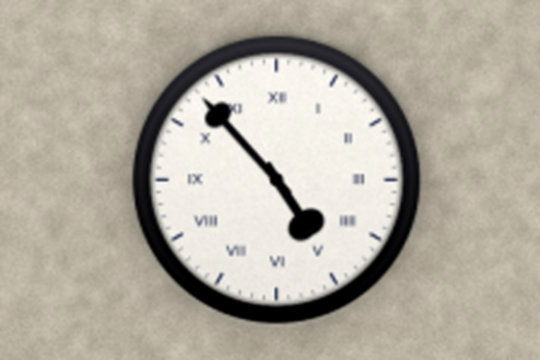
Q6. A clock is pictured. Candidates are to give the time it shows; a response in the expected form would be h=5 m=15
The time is h=4 m=53
